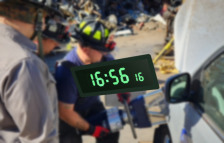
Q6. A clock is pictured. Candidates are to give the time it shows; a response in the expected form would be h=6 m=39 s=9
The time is h=16 m=56 s=16
